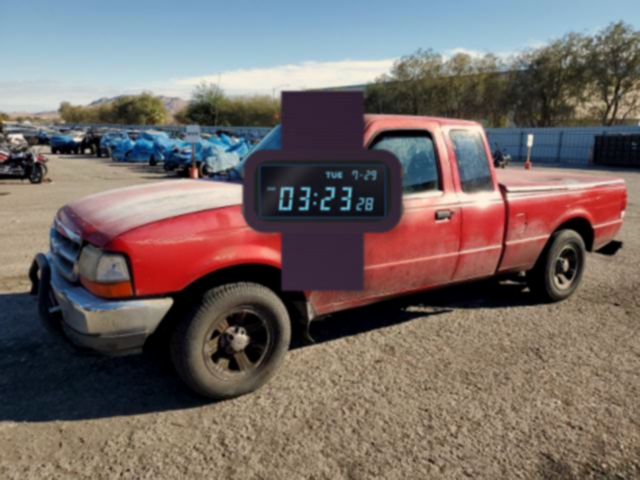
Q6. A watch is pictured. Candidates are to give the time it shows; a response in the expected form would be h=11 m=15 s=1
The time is h=3 m=23 s=28
